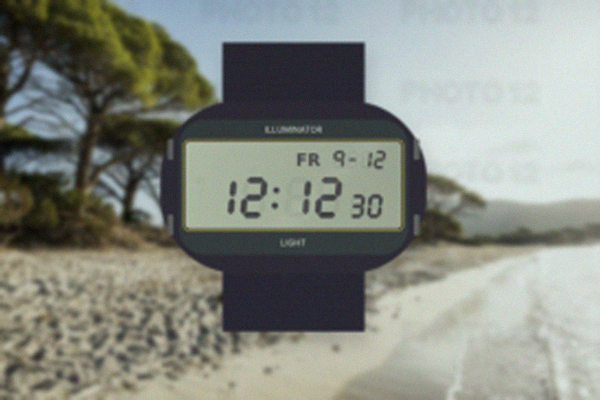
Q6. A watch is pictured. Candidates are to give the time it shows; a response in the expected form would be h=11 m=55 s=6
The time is h=12 m=12 s=30
